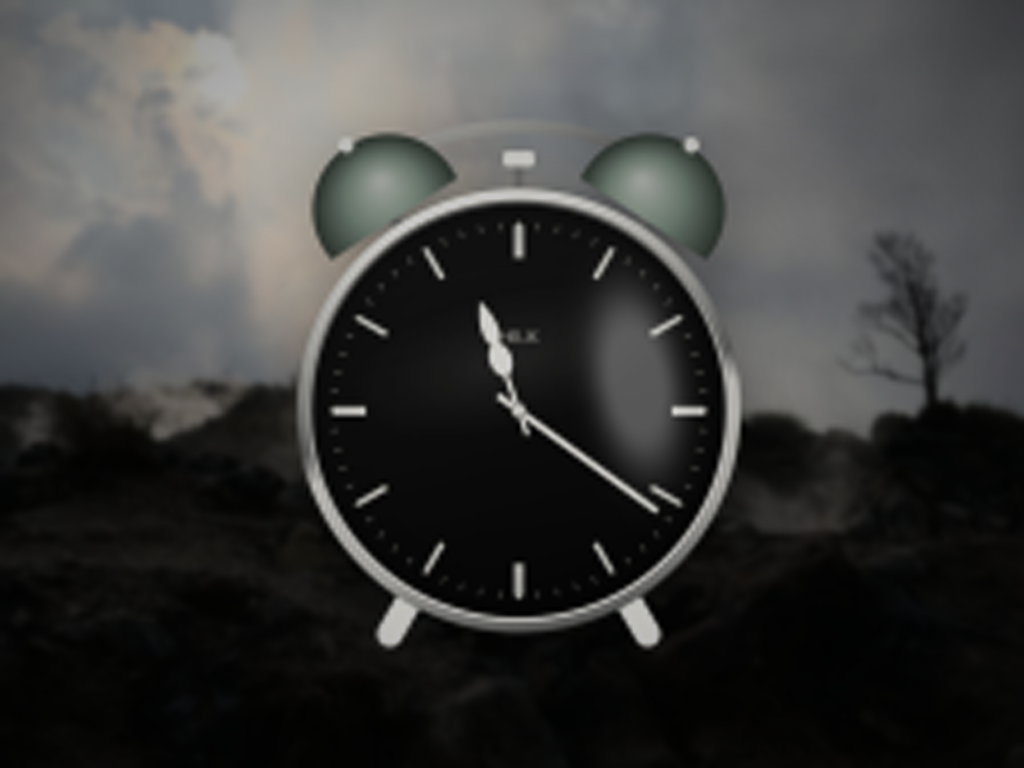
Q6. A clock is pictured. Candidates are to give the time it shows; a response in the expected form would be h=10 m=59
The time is h=11 m=21
